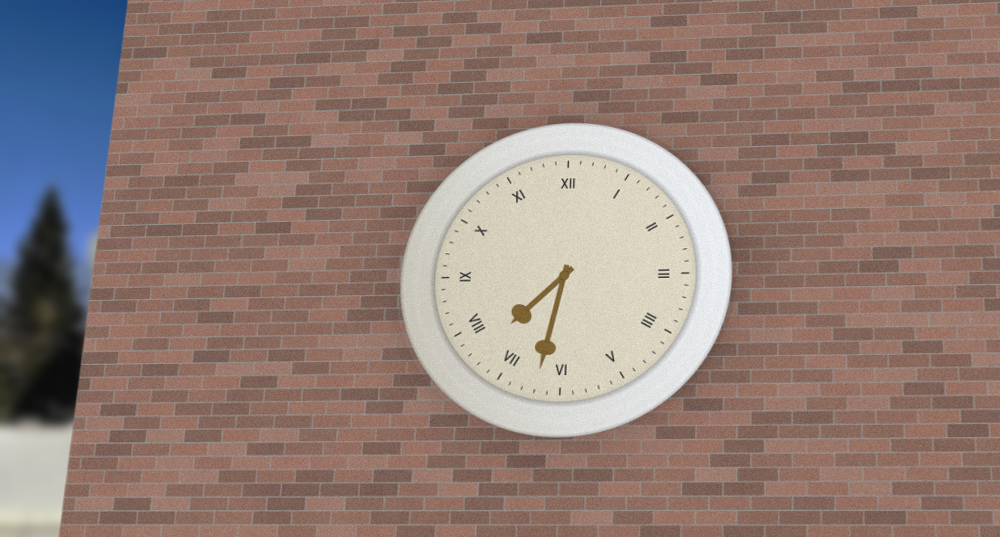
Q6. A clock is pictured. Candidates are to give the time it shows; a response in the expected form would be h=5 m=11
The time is h=7 m=32
